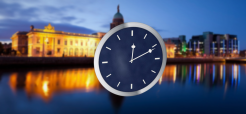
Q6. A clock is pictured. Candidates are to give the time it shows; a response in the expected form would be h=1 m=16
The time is h=12 m=11
